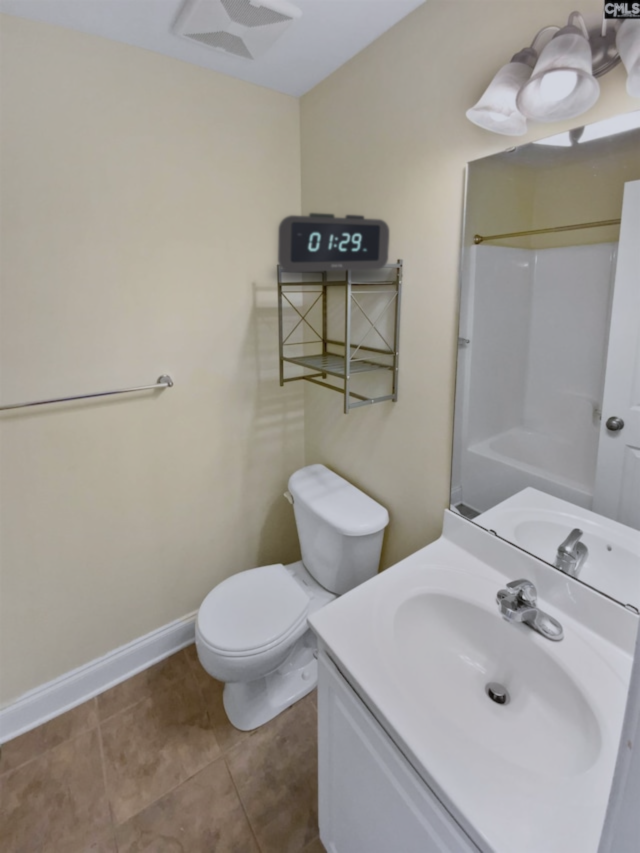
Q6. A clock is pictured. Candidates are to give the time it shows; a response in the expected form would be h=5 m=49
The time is h=1 m=29
